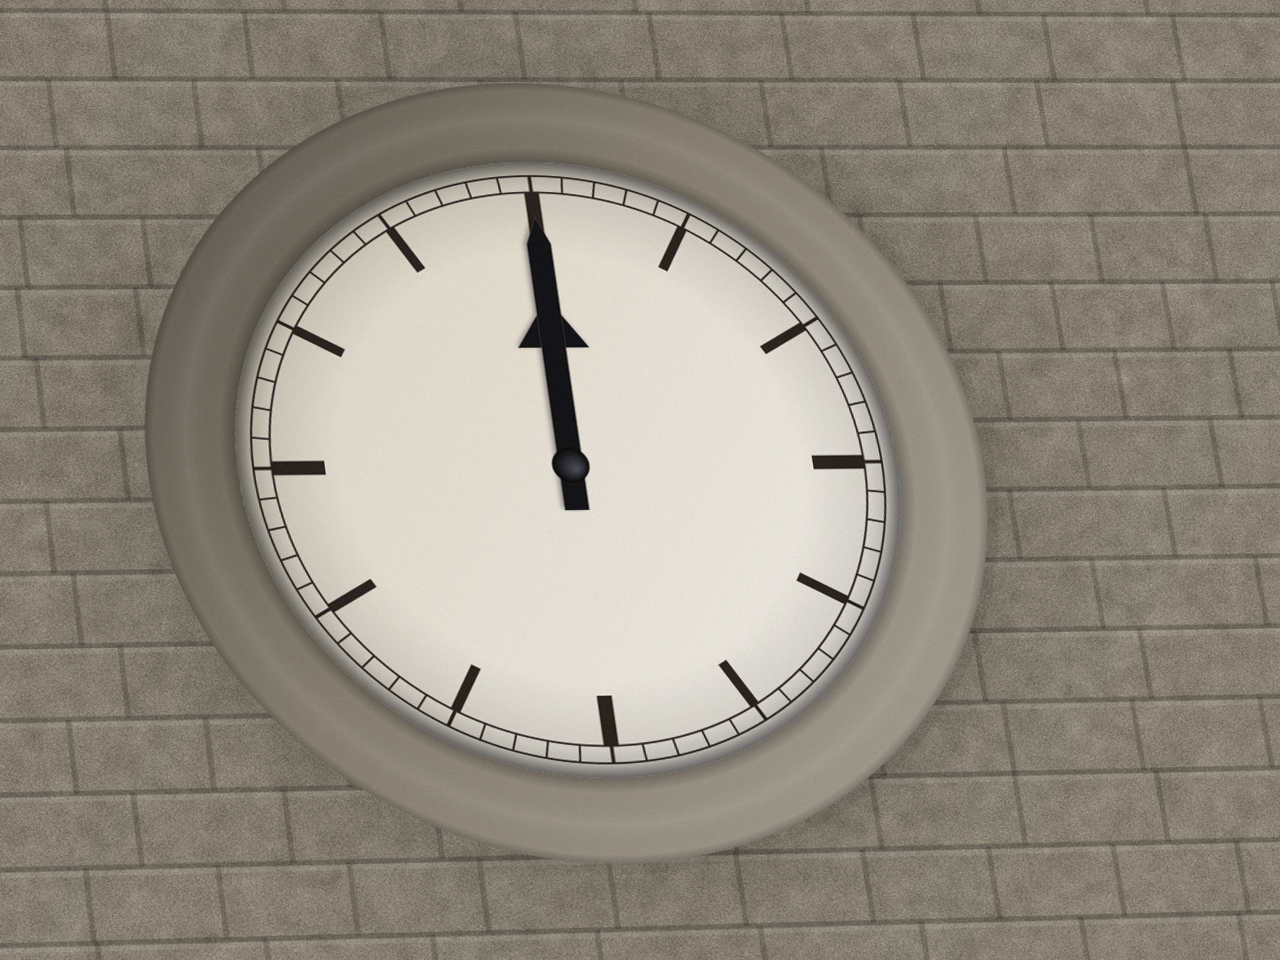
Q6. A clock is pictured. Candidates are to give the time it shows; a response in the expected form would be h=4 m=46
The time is h=12 m=0
